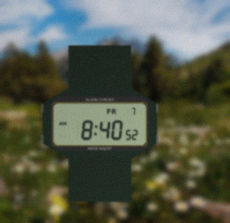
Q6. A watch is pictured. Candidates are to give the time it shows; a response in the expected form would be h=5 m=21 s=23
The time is h=8 m=40 s=52
